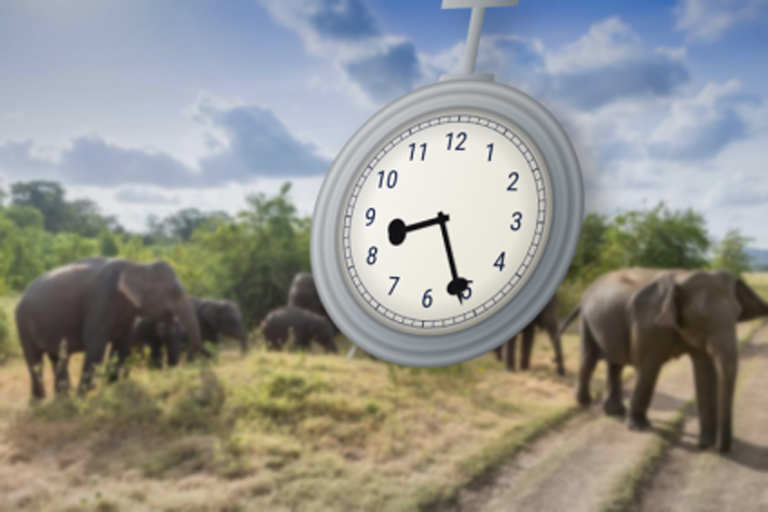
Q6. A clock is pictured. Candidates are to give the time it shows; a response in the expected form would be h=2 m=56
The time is h=8 m=26
